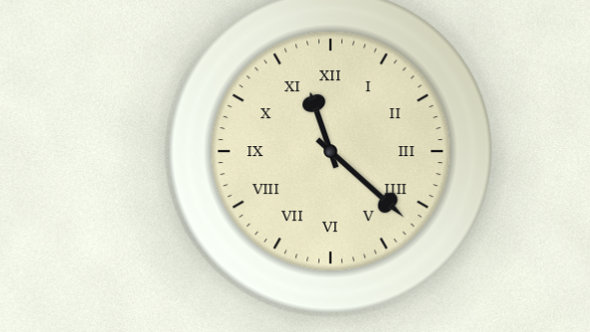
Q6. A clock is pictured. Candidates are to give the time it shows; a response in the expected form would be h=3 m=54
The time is h=11 m=22
